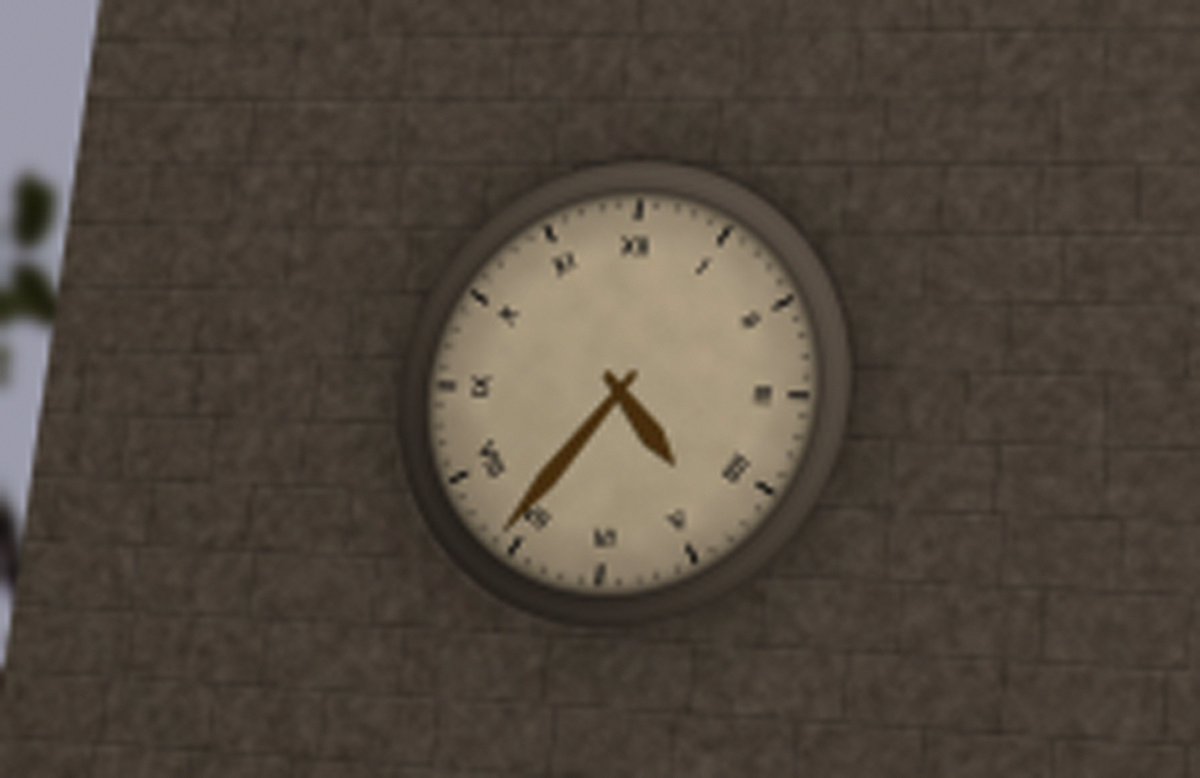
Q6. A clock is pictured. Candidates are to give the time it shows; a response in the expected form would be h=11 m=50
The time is h=4 m=36
